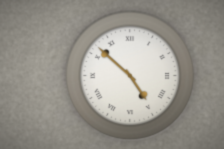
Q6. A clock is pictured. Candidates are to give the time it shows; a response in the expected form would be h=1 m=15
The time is h=4 m=52
